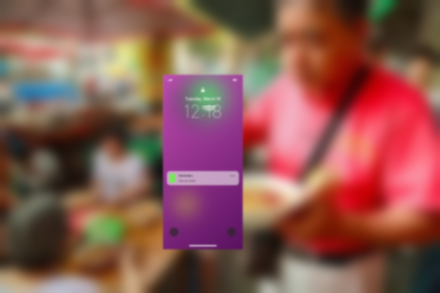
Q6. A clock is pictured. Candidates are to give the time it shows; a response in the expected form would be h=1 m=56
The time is h=12 m=18
